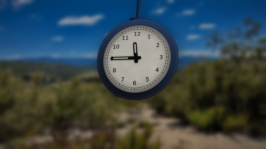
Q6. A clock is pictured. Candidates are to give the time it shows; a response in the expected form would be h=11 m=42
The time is h=11 m=45
